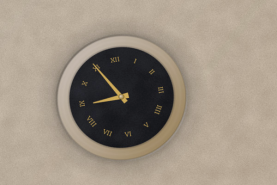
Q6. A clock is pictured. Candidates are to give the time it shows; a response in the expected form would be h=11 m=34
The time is h=8 m=55
